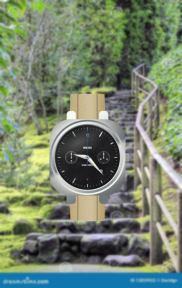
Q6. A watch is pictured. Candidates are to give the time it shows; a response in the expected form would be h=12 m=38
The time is h=9 m=23
